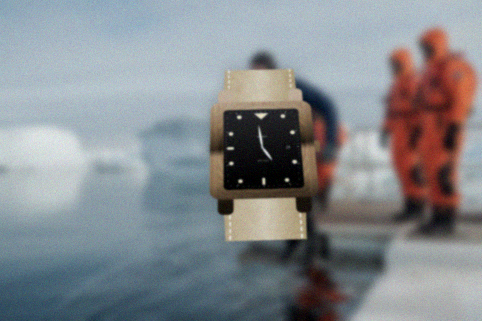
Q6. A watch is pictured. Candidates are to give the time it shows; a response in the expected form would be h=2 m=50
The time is h=4 m=59
